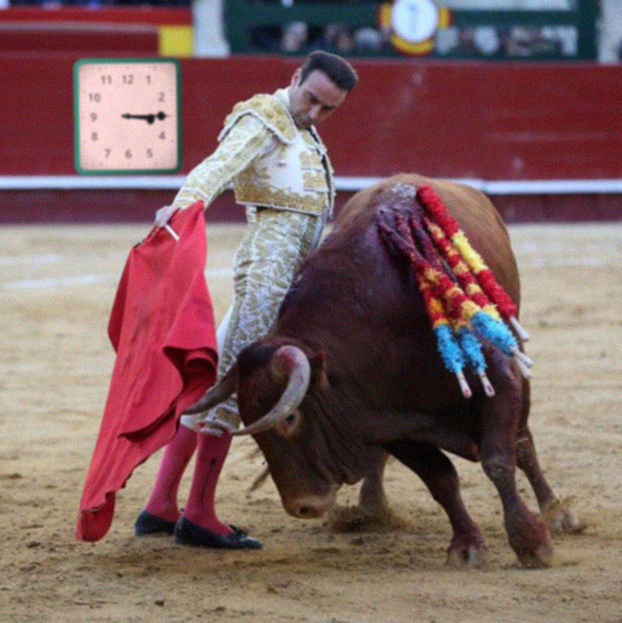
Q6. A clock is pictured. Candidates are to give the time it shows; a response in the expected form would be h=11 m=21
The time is h=3 m=15
